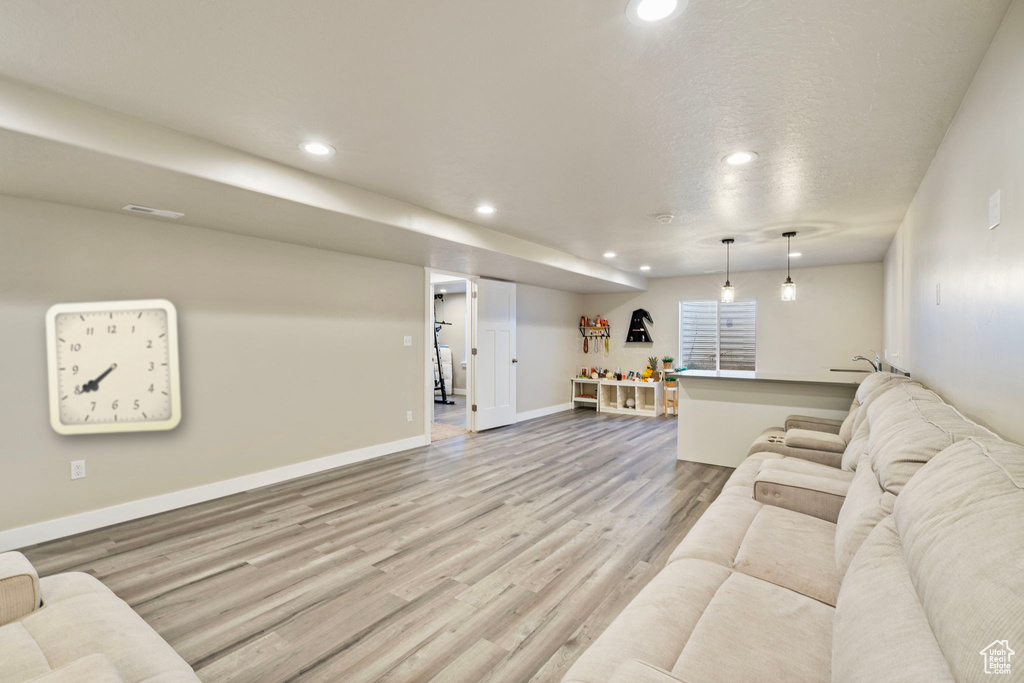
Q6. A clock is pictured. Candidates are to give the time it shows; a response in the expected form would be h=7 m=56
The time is h=7 m=39
